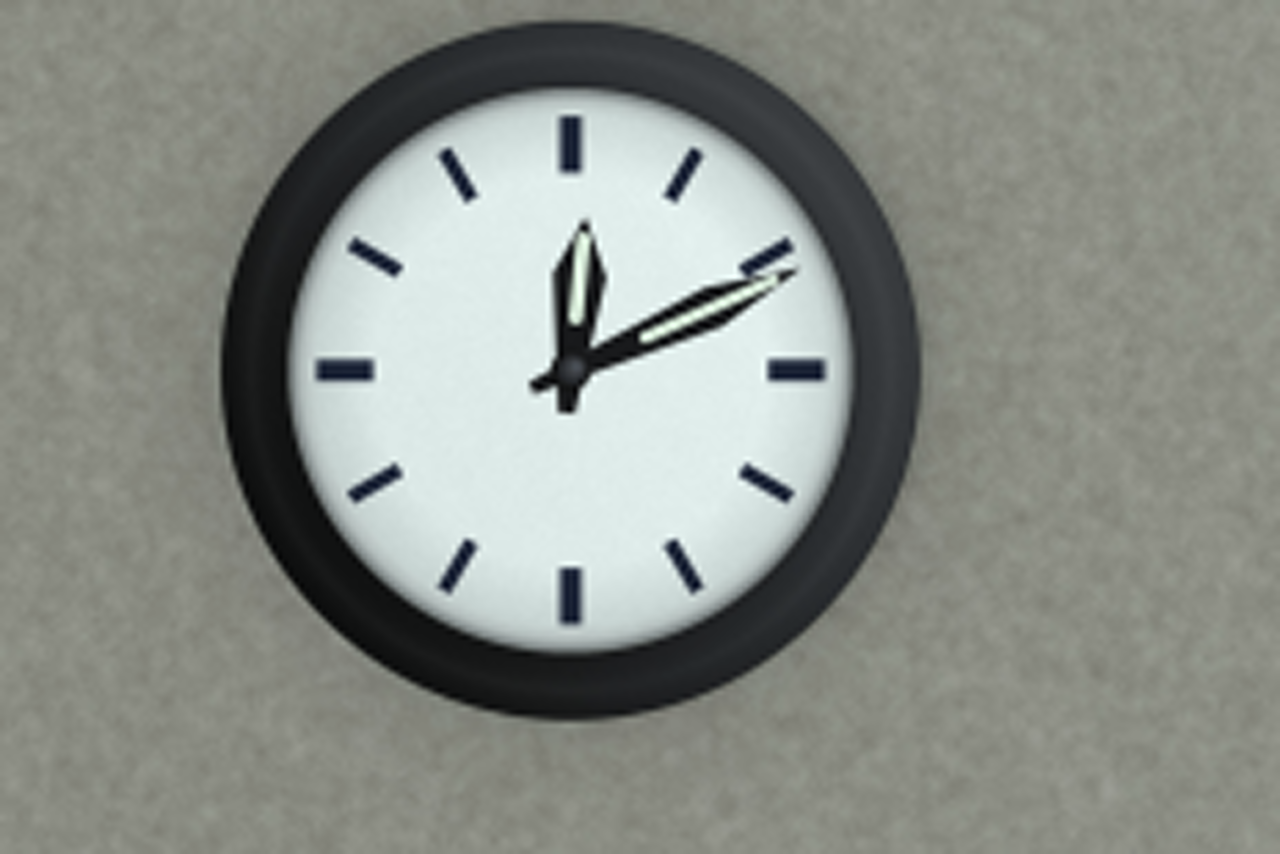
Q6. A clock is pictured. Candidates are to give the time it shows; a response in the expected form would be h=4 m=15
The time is h=12 m=11
